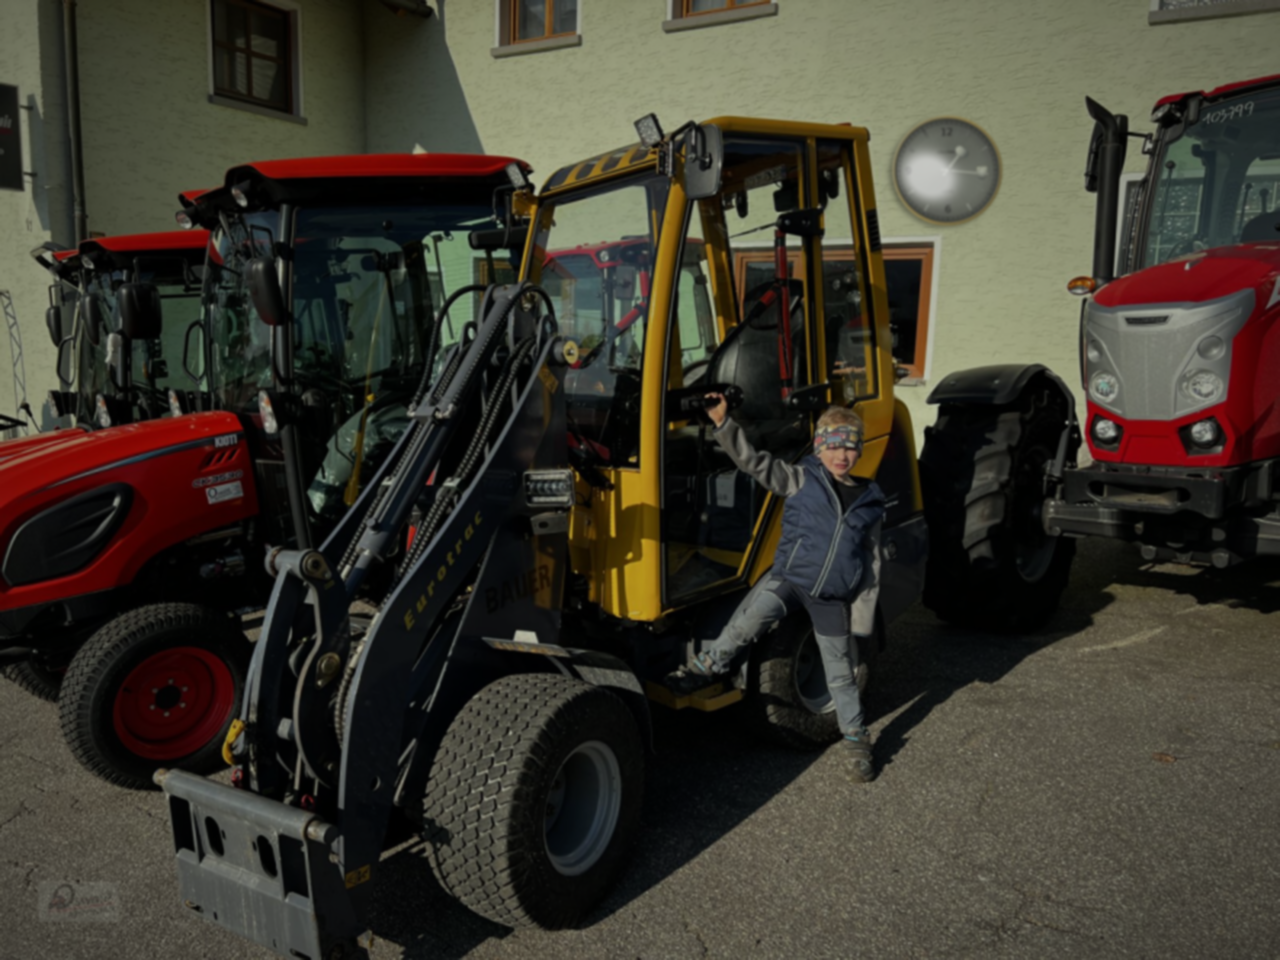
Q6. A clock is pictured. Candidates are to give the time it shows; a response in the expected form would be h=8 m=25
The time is h=1 m=16
